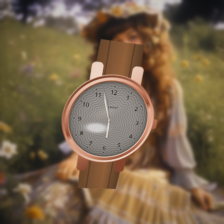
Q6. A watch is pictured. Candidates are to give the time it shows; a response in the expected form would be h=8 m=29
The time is h=5 m=57
